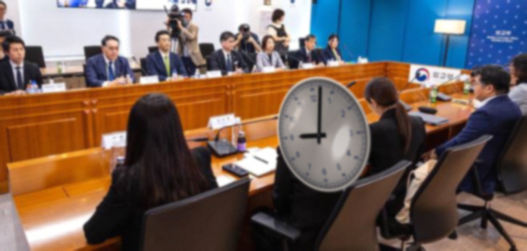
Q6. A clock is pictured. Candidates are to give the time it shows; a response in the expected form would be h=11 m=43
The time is h=9 m=2
